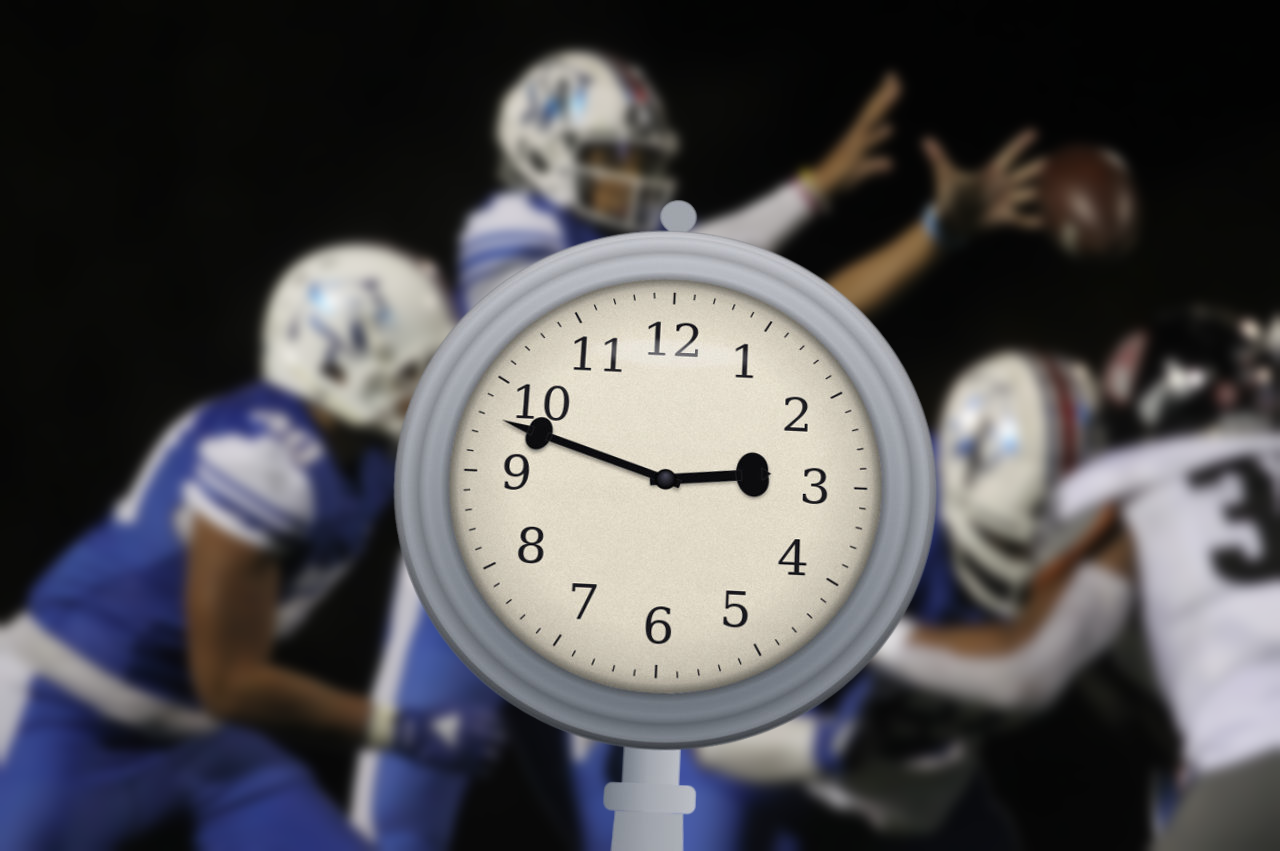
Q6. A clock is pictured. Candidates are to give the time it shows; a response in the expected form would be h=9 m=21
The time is h=2 m=48
